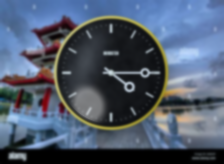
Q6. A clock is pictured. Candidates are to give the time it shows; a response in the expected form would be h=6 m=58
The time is h=4 m=15
